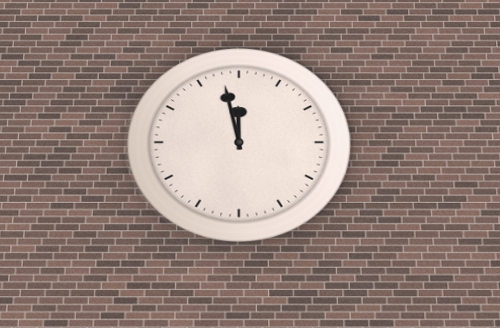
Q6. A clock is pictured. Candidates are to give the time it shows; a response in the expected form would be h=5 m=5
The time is h=11 m=58
